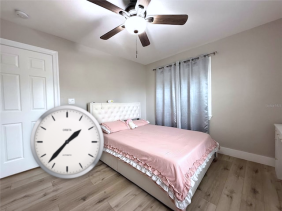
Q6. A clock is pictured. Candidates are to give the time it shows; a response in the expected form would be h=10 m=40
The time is h=1 m=37
